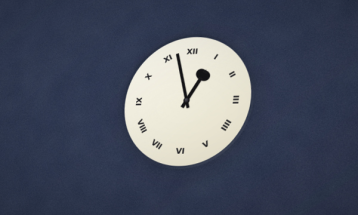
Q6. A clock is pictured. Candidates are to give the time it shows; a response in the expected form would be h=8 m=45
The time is h=12 m=57
